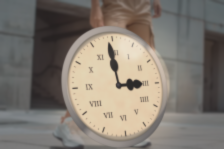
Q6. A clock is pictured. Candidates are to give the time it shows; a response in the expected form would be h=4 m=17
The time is h=2 m=59
